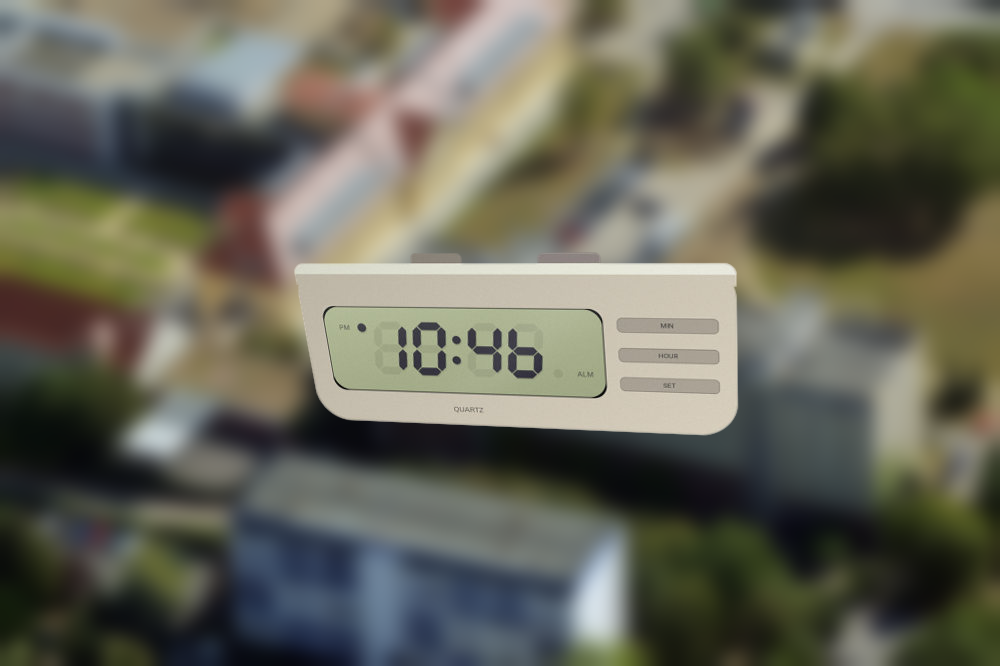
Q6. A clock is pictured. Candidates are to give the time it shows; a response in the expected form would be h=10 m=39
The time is h=10 m=46
